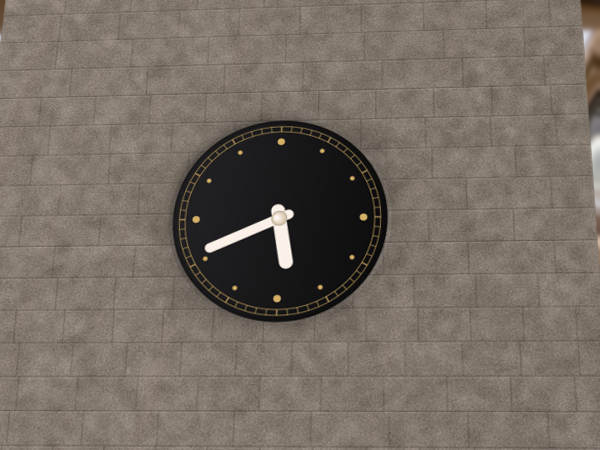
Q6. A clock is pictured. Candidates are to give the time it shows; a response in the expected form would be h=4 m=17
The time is h=5 m=41
